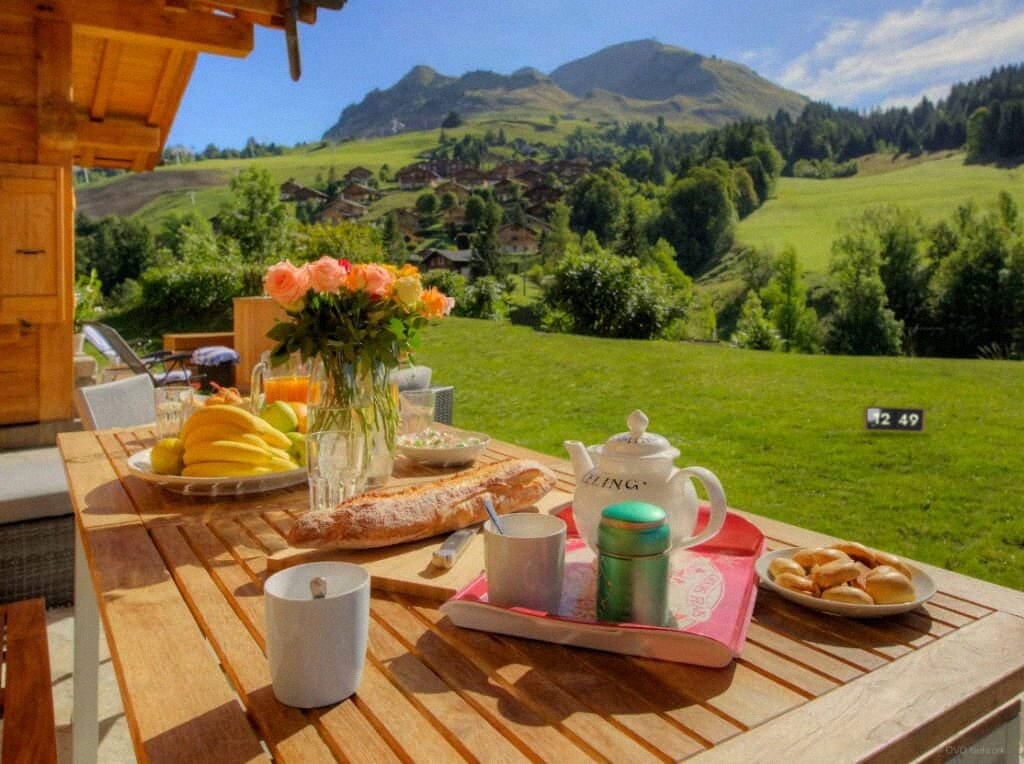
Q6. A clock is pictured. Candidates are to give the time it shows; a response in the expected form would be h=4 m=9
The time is h=12 m=49
